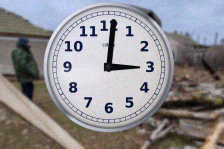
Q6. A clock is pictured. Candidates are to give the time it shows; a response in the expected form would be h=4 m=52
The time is h=3 m=1
